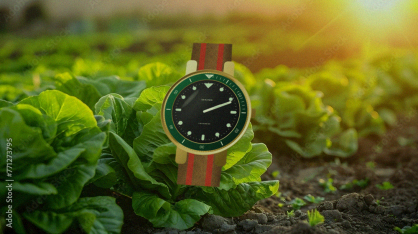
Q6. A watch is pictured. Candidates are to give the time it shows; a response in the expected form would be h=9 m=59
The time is h=2 m=11
